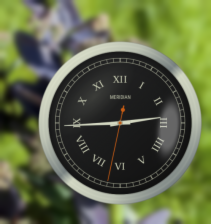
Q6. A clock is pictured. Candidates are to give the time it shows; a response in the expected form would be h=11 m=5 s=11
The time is h=2 m=44 s=32
